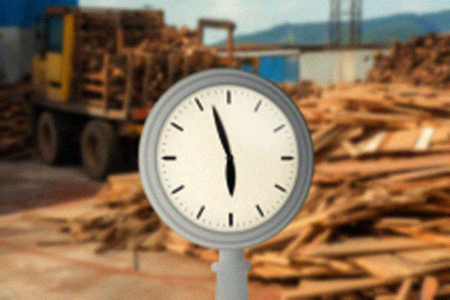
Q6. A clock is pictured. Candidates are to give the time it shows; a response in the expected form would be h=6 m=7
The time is h=5 m=57
